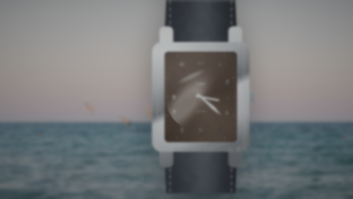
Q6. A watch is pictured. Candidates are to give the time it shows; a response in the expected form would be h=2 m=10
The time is h=3 m=22
